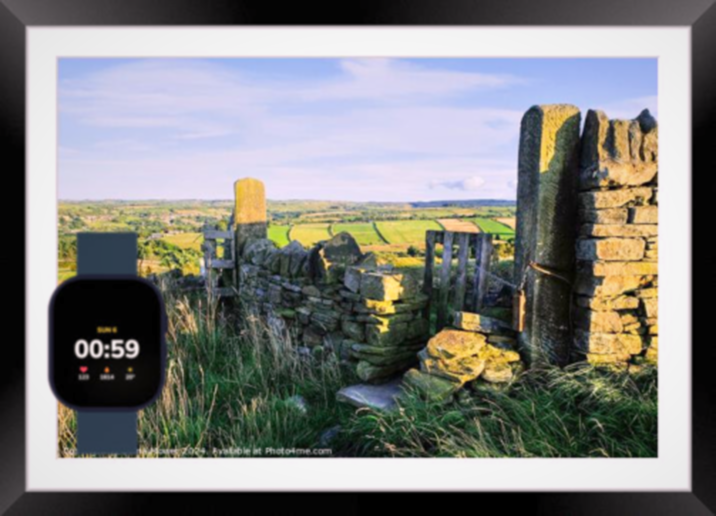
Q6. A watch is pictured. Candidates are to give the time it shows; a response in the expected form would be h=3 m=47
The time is h=0 m=59
